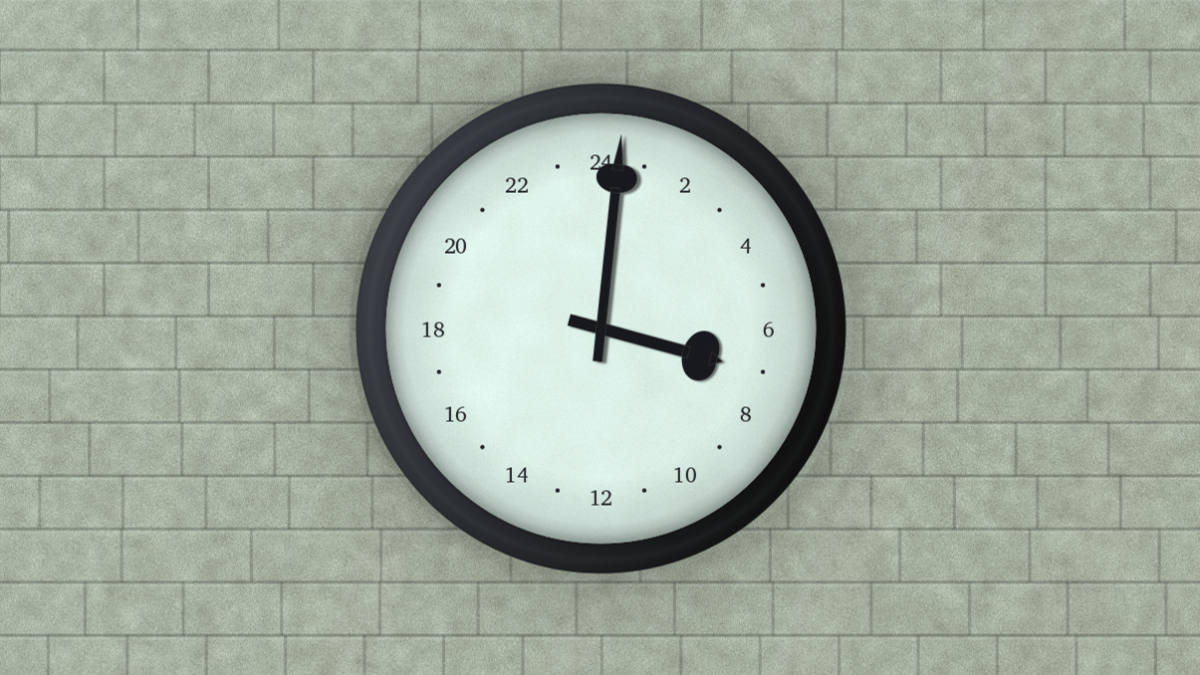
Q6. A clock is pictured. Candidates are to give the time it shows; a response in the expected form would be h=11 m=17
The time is h=7 m=1
